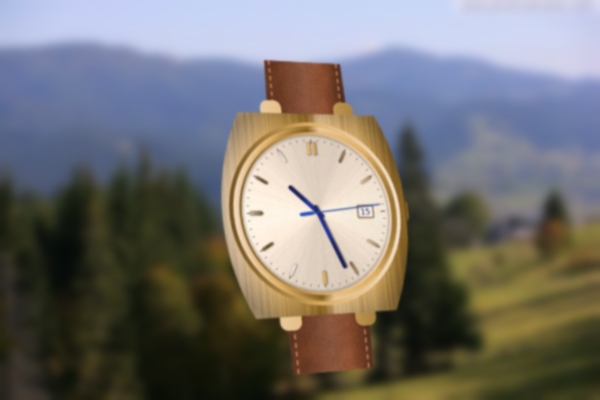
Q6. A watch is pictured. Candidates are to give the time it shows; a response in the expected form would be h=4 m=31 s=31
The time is h=10 m=26 s=14
